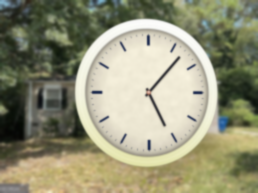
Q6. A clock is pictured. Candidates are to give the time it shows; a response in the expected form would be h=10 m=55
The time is h=5 m=7
